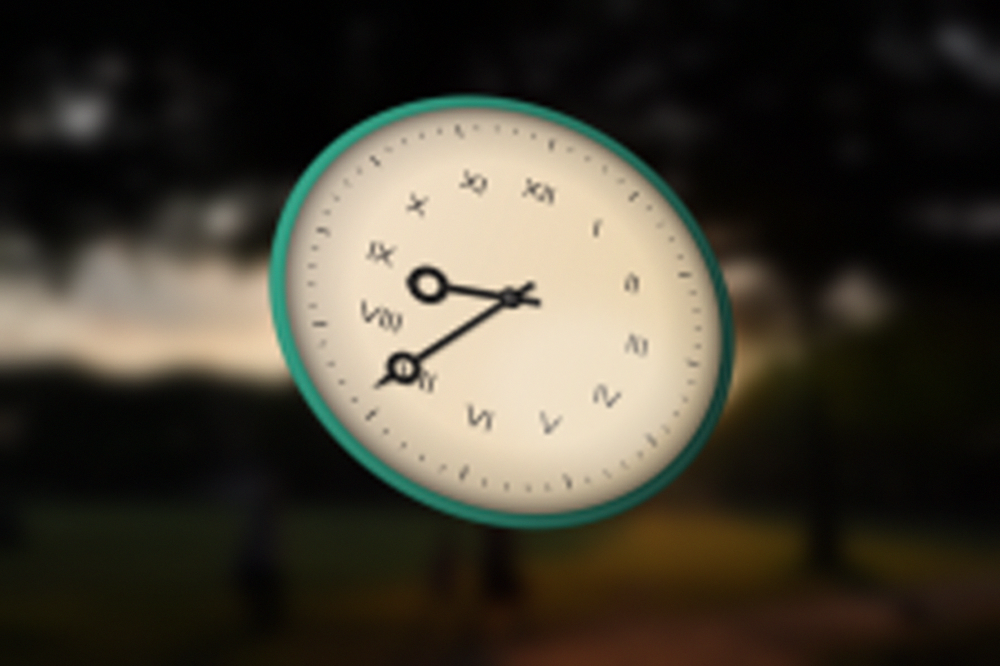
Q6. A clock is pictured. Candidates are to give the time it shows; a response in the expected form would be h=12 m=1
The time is h=8 m=36
